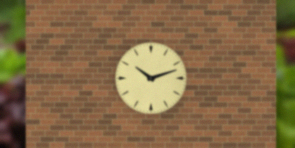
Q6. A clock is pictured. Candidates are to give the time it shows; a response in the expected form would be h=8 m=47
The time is h=10 m=12
